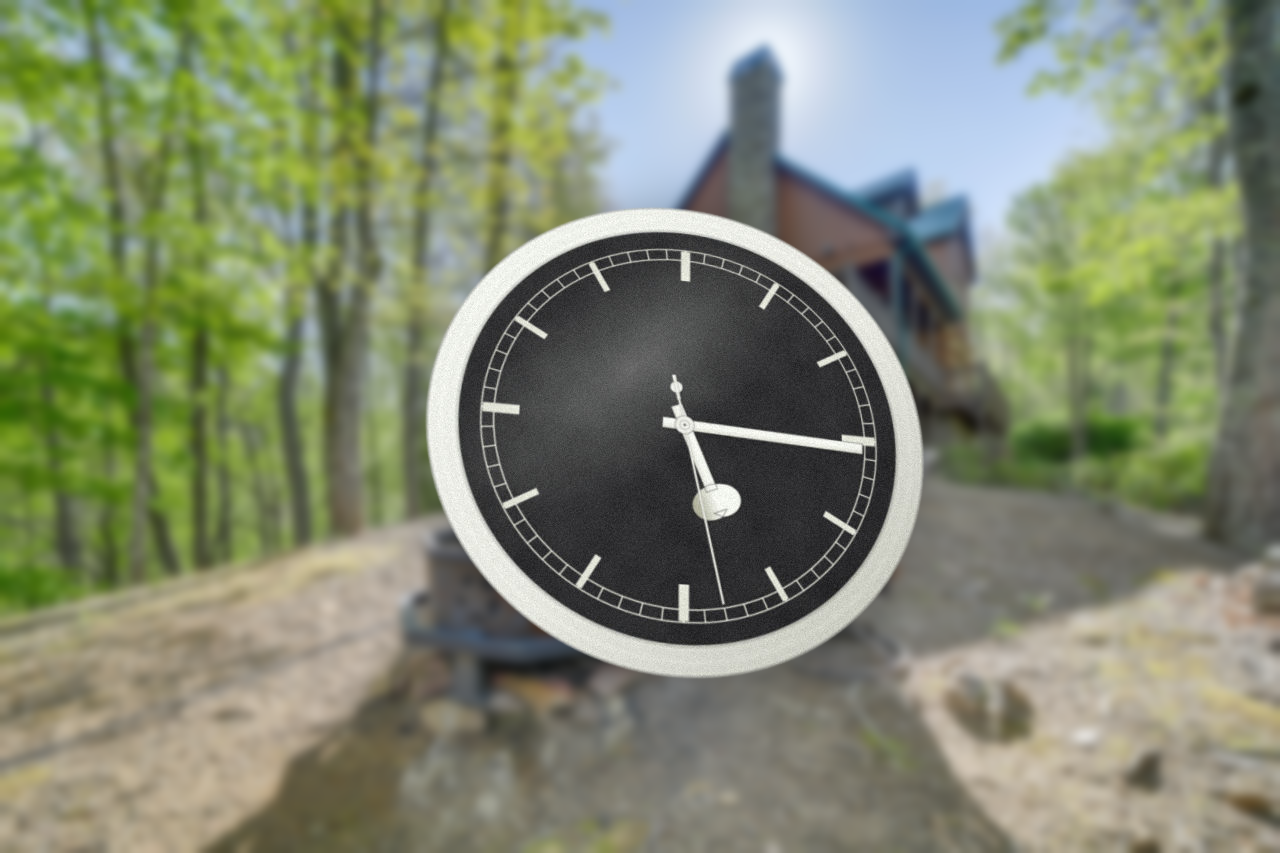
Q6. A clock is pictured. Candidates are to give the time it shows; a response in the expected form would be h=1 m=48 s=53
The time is h=5 m=15 s=28
